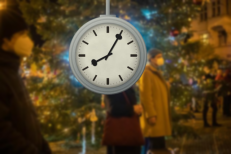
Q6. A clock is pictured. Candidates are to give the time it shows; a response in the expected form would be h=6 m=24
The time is h=8 m=5
